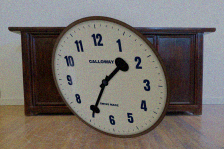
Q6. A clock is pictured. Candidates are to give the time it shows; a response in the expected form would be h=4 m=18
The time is h=1 m=35
